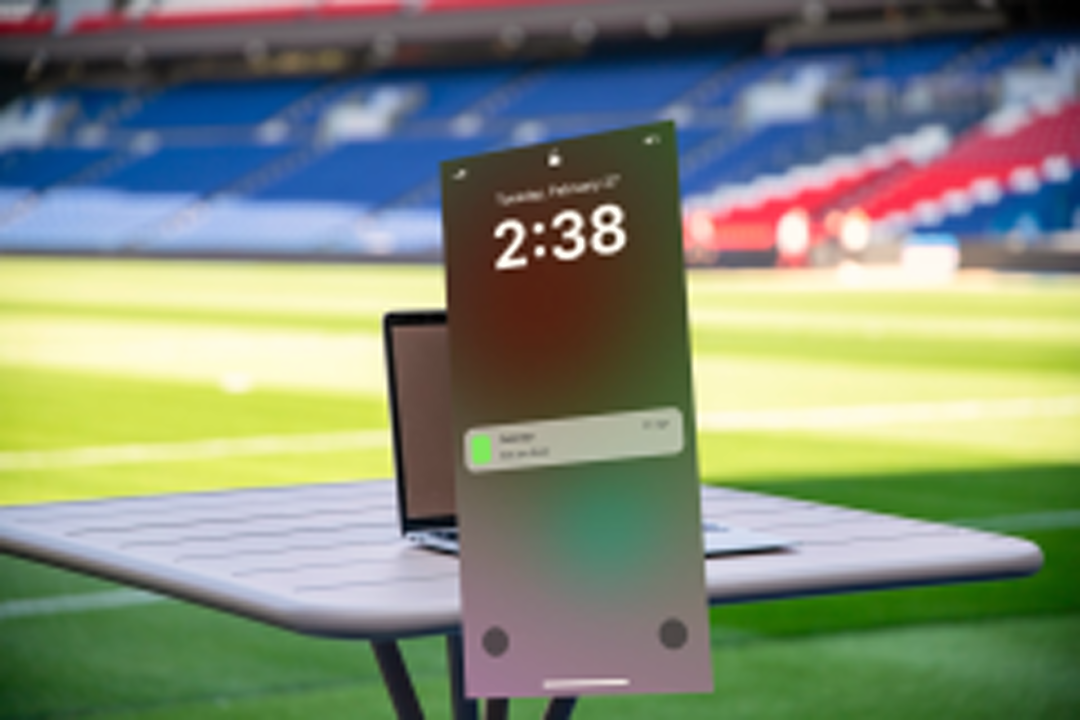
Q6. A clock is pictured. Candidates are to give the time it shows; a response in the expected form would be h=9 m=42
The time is h=2 m=38
